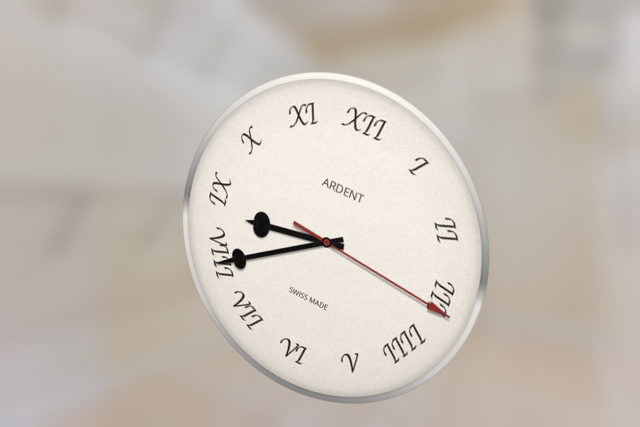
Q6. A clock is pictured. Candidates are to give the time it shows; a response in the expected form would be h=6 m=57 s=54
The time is h=8 m=39 s=16
